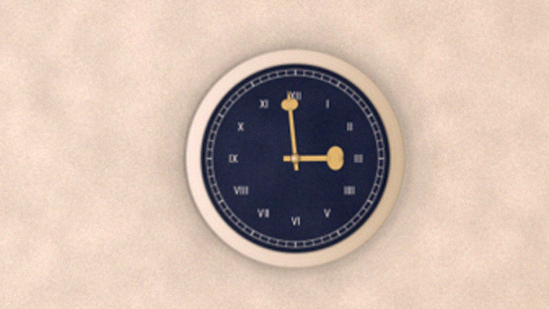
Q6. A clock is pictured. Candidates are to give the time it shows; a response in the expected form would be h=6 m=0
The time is h=2 m=59
